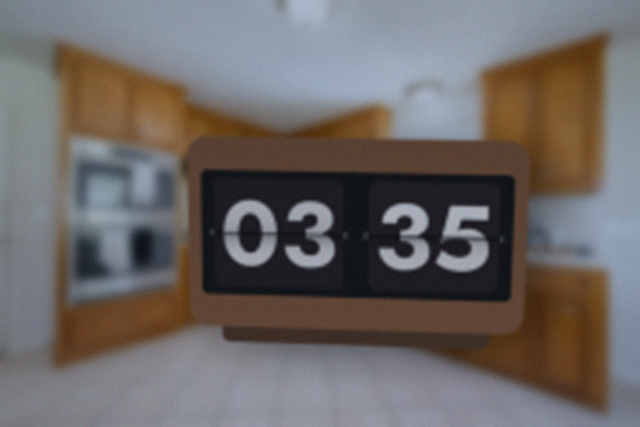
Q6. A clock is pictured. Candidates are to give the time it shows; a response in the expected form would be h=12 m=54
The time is h=3 m=35
